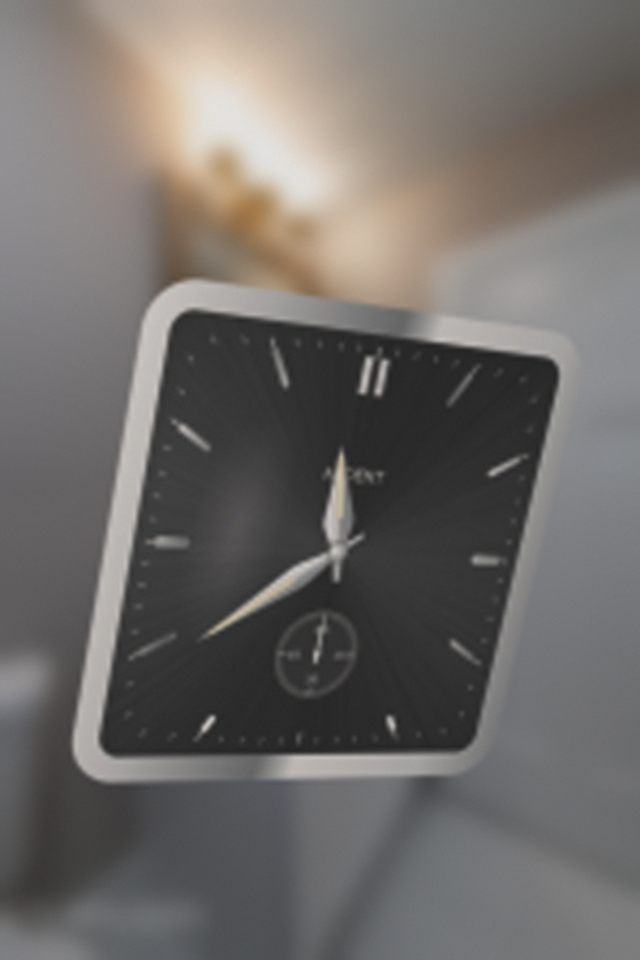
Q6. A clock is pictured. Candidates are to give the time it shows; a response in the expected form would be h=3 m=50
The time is h=11 m=39
